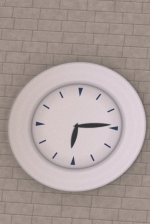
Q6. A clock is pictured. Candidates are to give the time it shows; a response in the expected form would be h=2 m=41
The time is h=6 m=14
